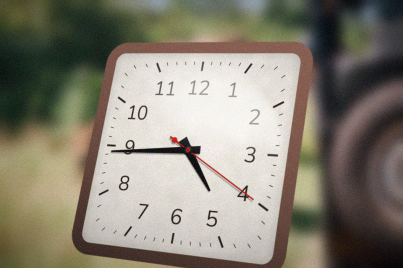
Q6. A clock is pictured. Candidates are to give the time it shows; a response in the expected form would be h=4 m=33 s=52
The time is h=4 m=44 s=20
